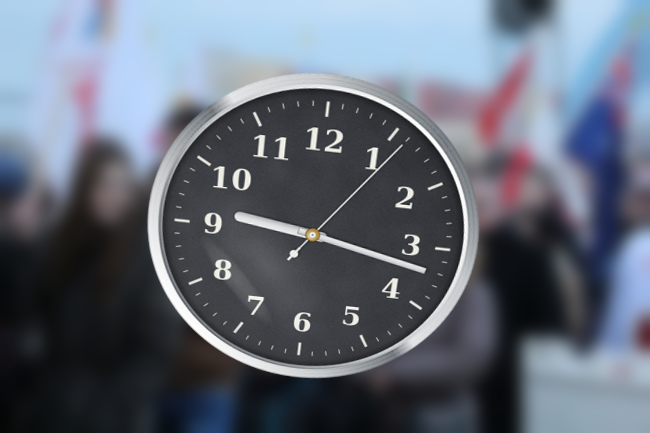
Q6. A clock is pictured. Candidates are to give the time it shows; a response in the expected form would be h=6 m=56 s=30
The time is h=9 m=17 s=6
